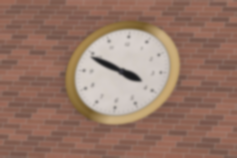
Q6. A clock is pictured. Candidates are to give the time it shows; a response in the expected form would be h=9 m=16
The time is h=3 m=49
